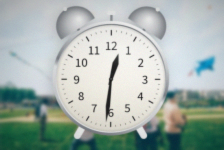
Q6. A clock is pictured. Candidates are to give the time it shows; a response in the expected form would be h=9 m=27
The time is h=12 m=31
